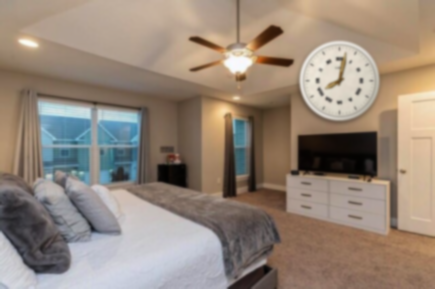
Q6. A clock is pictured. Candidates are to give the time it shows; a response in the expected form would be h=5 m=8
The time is h=8 m=2
